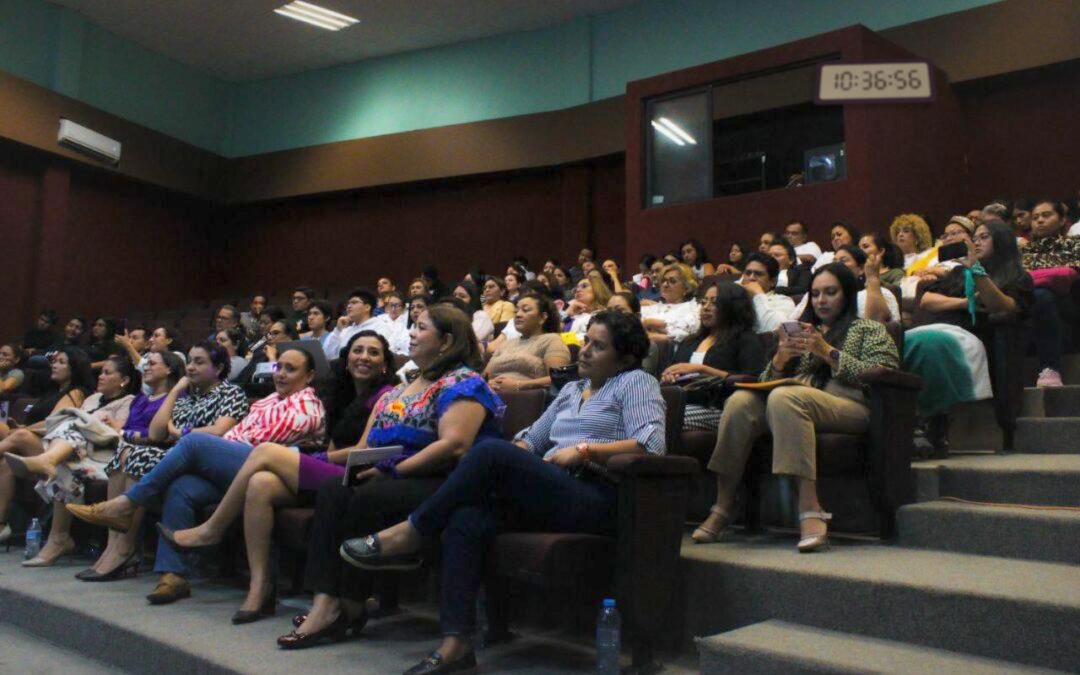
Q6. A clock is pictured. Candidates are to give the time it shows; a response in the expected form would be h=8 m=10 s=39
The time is h=10 m=36 s=56
